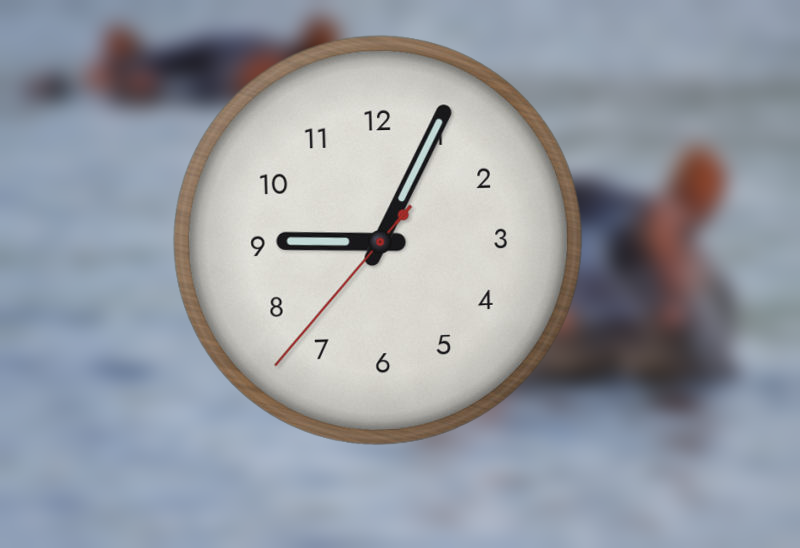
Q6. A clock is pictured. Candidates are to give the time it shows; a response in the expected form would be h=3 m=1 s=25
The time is h=9 m=4 s=37
